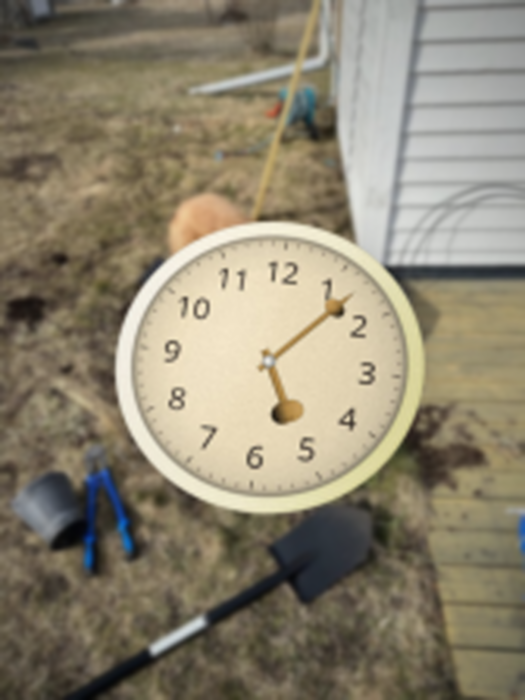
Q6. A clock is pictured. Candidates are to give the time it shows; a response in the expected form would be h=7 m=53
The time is h=5 m=7
